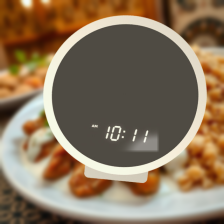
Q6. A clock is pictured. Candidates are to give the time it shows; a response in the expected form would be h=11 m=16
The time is h=10 m=11
